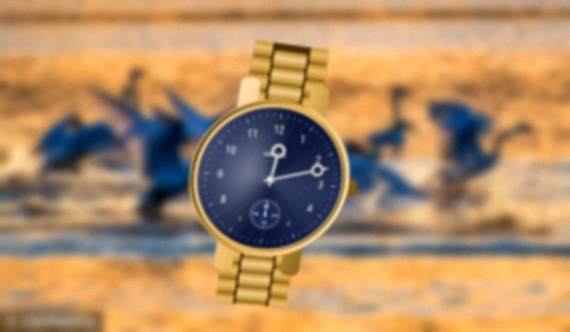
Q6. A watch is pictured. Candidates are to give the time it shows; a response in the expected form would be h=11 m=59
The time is h=12 m=12
